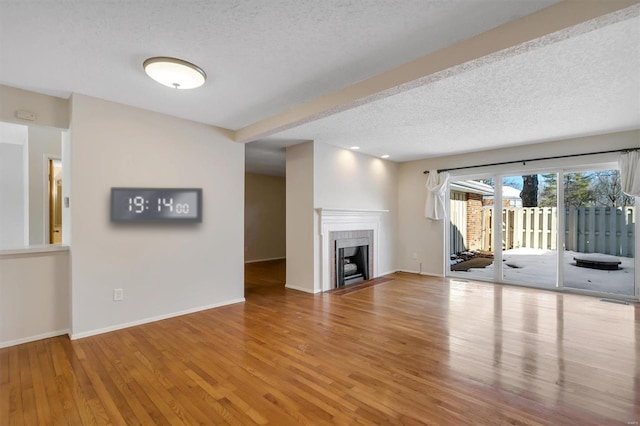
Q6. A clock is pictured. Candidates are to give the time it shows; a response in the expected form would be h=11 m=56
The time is h=19 m=14
